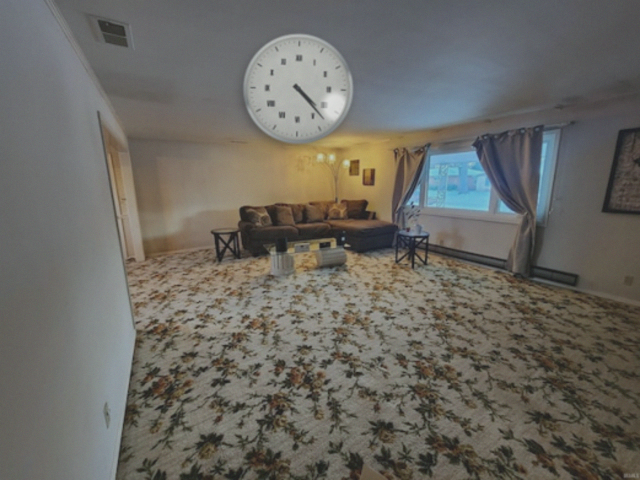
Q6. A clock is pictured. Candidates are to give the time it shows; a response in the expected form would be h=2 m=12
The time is h=4 m=23
